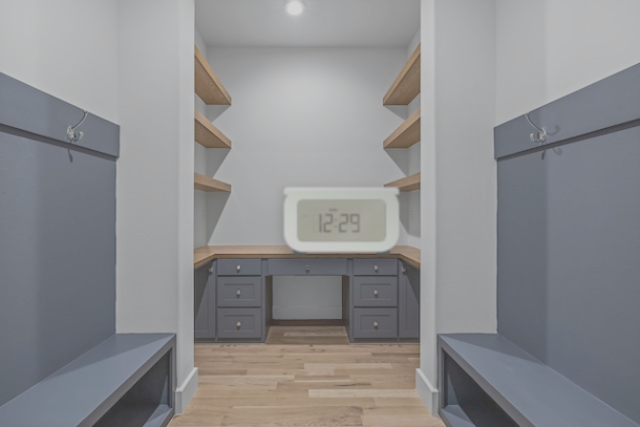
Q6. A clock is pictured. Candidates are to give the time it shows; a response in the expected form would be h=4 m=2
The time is h=12 m=29
